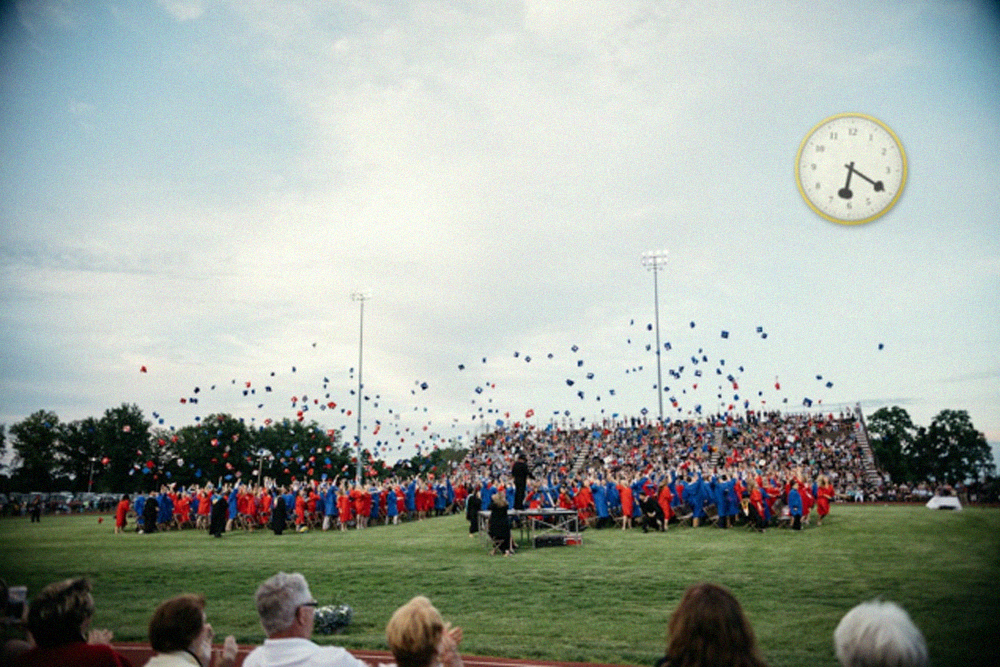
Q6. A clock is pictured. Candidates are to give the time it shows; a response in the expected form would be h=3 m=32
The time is h=6 m=20
